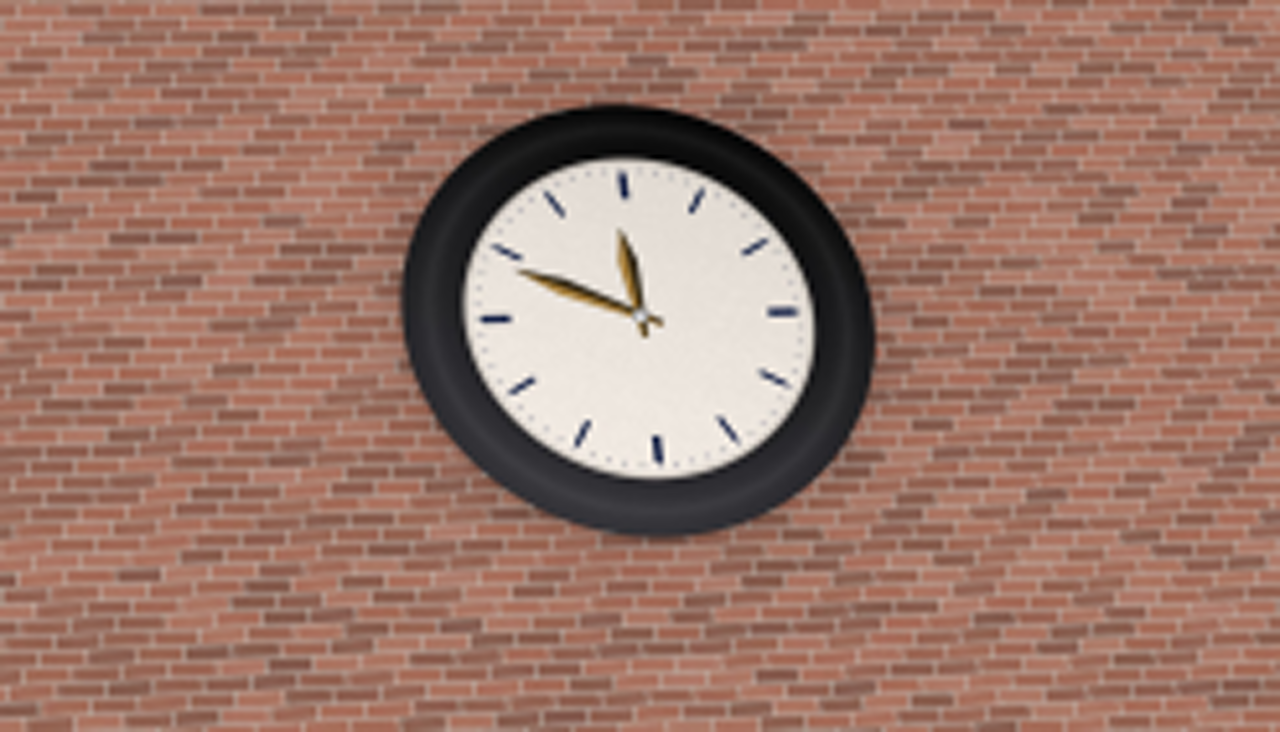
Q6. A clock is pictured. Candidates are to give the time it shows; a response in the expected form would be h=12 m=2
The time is h=11 m=49
